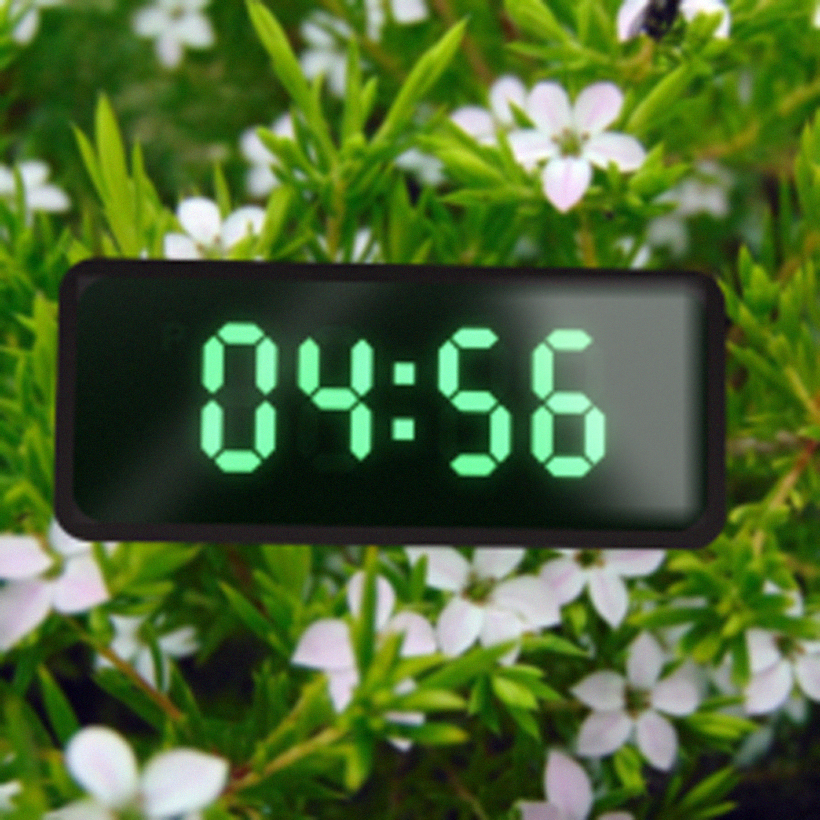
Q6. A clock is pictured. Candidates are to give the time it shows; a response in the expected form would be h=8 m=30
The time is h=4 m=56
